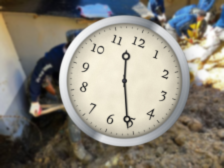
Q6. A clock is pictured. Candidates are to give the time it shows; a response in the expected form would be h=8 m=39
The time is h=11 m=26
